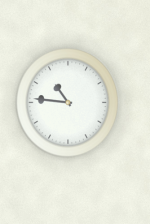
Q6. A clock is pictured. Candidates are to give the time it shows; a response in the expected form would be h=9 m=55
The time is h=10 m=46
